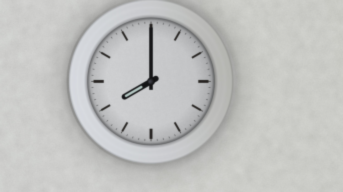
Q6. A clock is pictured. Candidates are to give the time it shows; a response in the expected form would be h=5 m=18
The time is h=8 m=0
